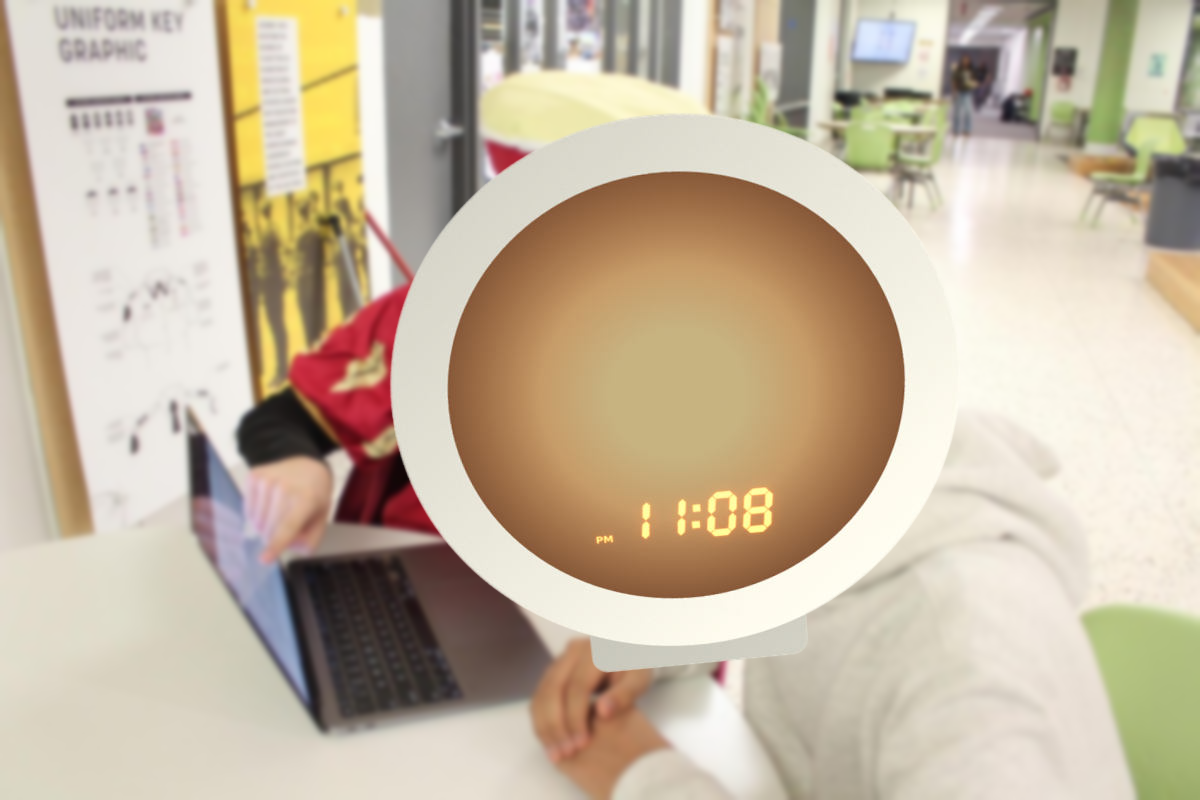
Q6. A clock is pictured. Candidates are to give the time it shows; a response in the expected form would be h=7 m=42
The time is h=11 m=8
